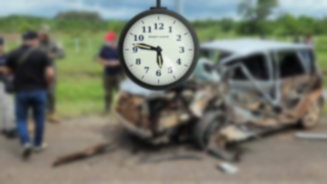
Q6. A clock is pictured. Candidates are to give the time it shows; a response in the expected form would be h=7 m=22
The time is h=5 m=47
